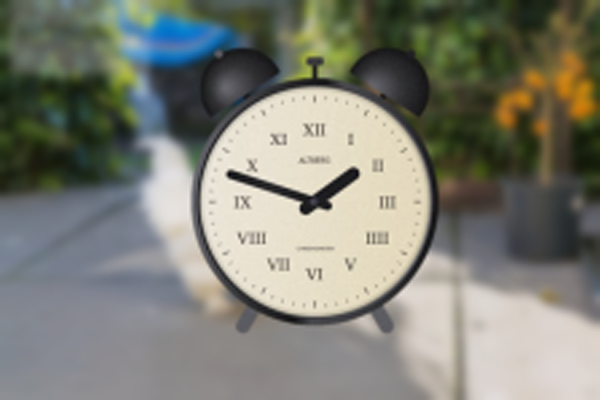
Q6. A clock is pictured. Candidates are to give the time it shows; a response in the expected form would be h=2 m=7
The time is h=1 m=48
